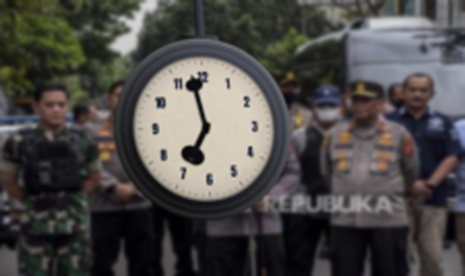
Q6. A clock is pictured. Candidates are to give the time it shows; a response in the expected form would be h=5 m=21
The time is h=6 m=58
